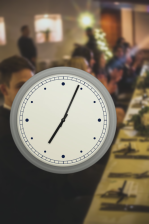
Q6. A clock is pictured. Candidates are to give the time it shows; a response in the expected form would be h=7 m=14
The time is h=7 m=4
